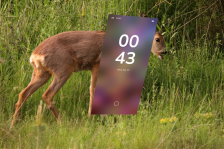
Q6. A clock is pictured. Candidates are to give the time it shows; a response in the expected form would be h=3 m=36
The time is h=0 m=43
